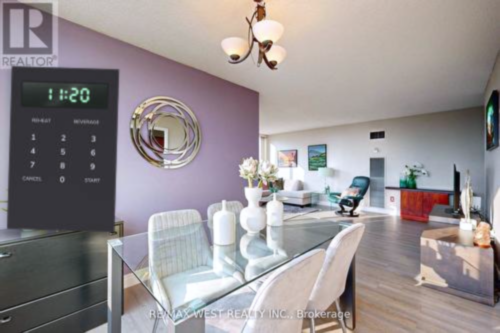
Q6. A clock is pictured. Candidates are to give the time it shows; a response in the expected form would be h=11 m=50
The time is h=11 m=20
